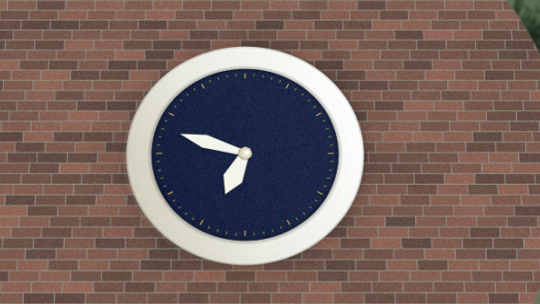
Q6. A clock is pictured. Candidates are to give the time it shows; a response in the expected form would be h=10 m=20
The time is h=6 m=48
